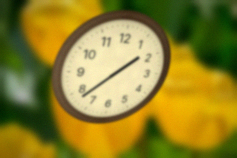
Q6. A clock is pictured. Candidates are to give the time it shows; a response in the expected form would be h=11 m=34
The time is h=1 m=38
